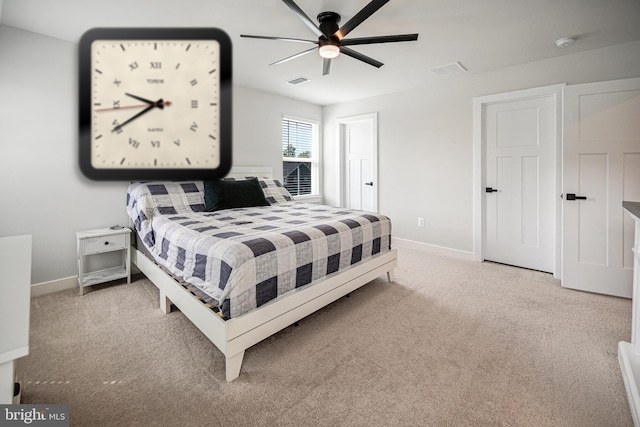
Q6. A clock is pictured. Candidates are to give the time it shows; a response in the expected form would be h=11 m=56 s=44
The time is h=9 m=39 s=44
